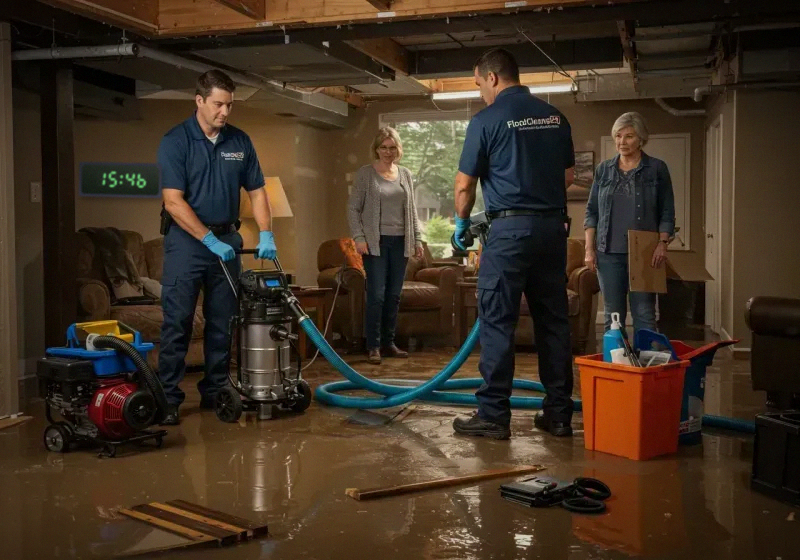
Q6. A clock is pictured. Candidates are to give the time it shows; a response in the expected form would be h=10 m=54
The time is h=15 m=46
